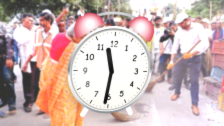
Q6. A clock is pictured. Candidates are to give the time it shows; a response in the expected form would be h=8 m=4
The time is h=11 m=31
